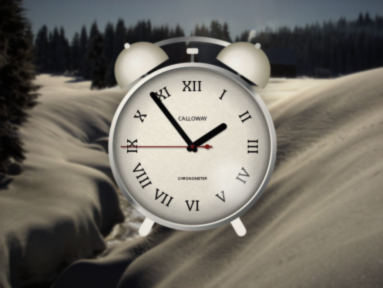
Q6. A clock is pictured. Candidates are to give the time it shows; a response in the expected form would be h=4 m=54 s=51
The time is h=1 m=53 s=45
